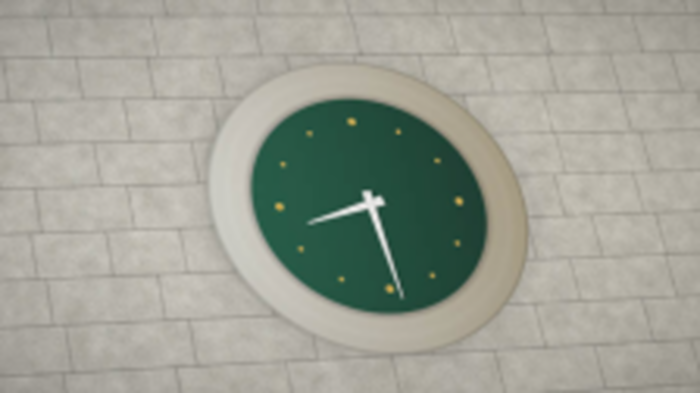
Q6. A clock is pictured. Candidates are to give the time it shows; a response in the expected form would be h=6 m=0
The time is h=8 m=29
